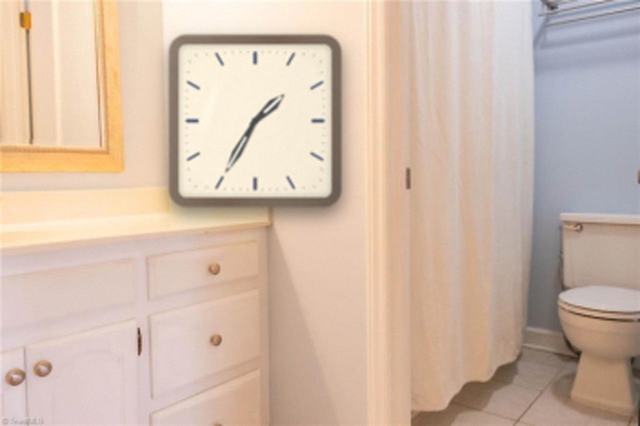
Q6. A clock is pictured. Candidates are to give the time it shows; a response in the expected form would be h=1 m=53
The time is h=1 m=35
